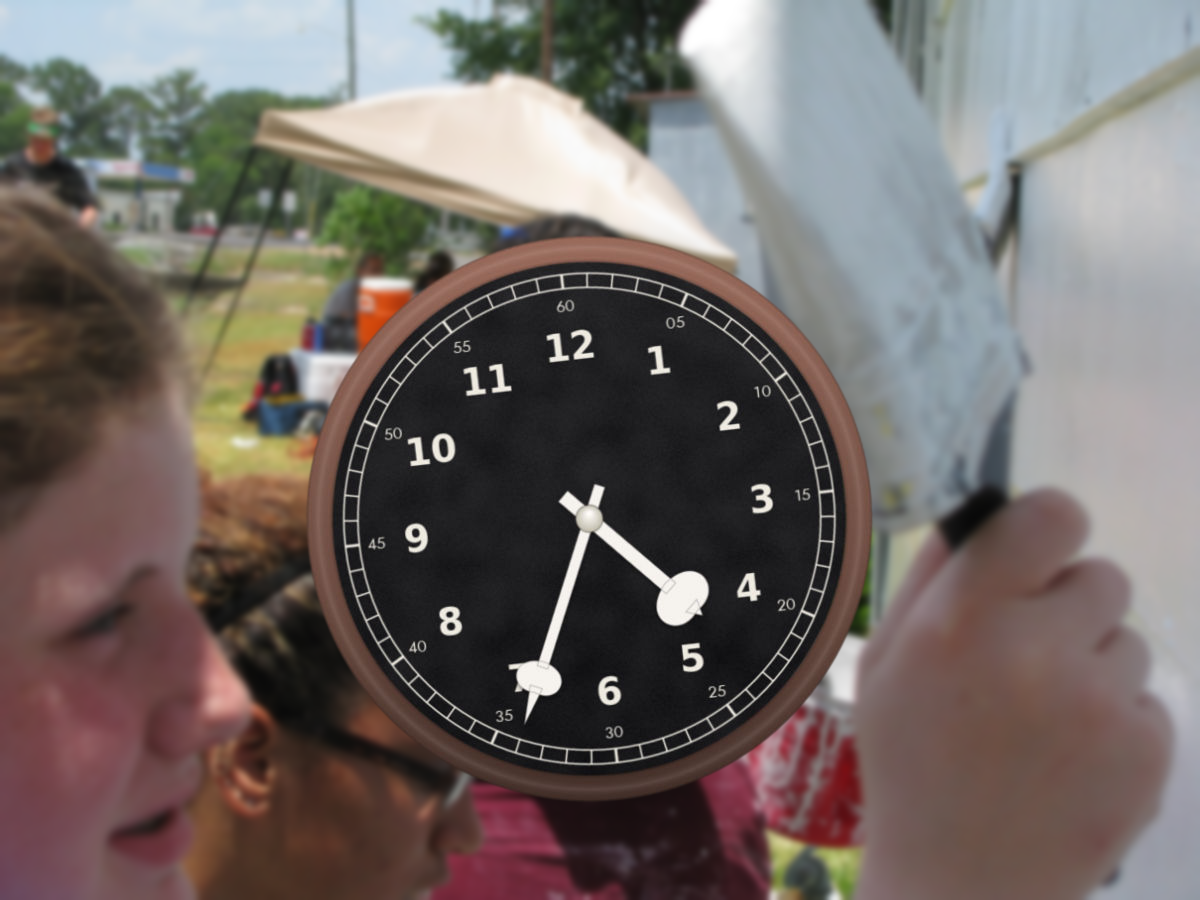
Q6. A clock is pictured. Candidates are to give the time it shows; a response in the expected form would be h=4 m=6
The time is h=4 m=34
